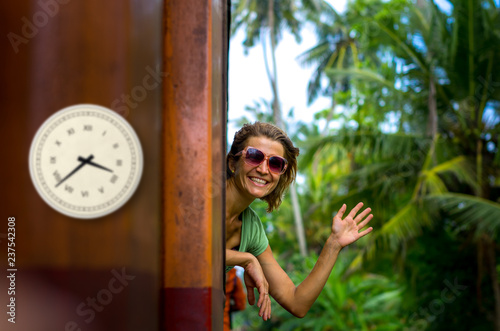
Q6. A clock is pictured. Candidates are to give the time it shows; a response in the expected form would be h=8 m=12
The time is h=3 m=38
